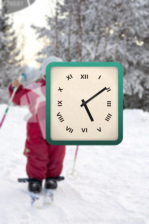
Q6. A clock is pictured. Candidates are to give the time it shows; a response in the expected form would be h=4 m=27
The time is h=5 m=9
